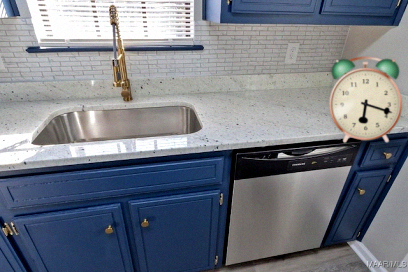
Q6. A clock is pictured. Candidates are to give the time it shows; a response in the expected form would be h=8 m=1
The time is h=6 m=18
